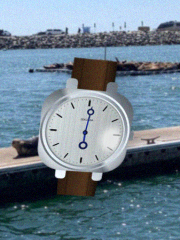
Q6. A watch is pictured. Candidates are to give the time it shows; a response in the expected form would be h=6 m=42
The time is h=6 m=1
